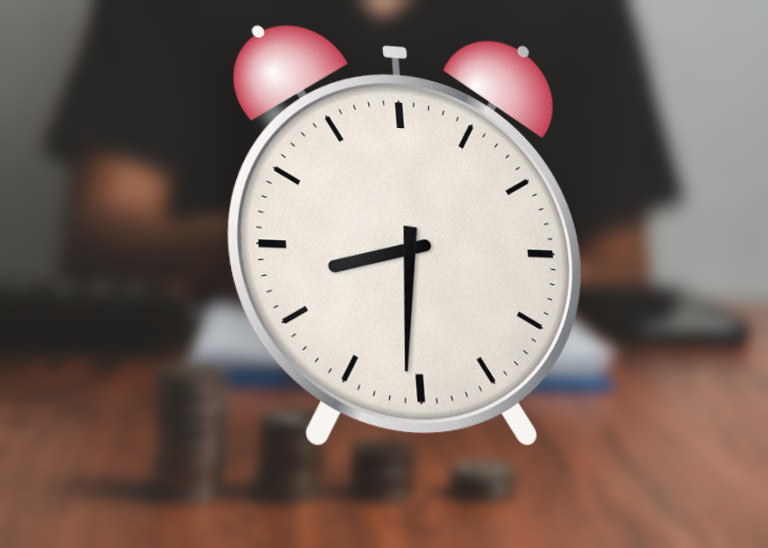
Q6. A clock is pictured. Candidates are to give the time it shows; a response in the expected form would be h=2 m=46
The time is h=8 m=31
